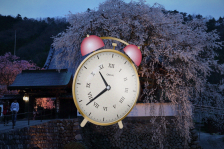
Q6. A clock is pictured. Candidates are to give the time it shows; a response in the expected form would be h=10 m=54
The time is h=10 m=38
